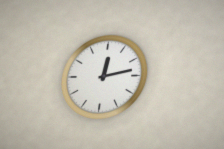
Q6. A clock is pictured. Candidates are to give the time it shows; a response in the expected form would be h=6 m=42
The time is h=12 m=13
